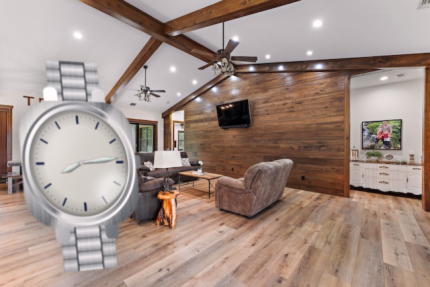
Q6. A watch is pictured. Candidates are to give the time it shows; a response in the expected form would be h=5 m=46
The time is h=8 m=14
